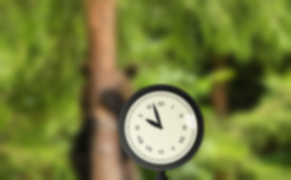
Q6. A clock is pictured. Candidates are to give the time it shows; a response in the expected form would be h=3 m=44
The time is h=9 m=57
